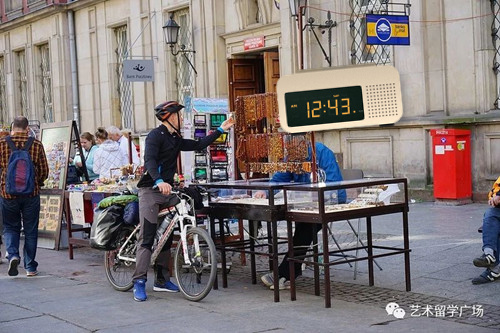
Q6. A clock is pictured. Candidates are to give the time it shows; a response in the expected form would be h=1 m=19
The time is h=12 m=43
